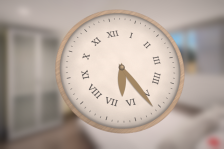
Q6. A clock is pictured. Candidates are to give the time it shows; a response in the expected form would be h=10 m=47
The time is h=6 m=26
